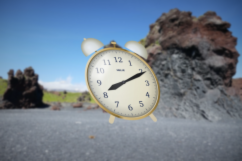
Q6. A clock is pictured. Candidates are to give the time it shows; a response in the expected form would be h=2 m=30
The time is h=8 m=11
